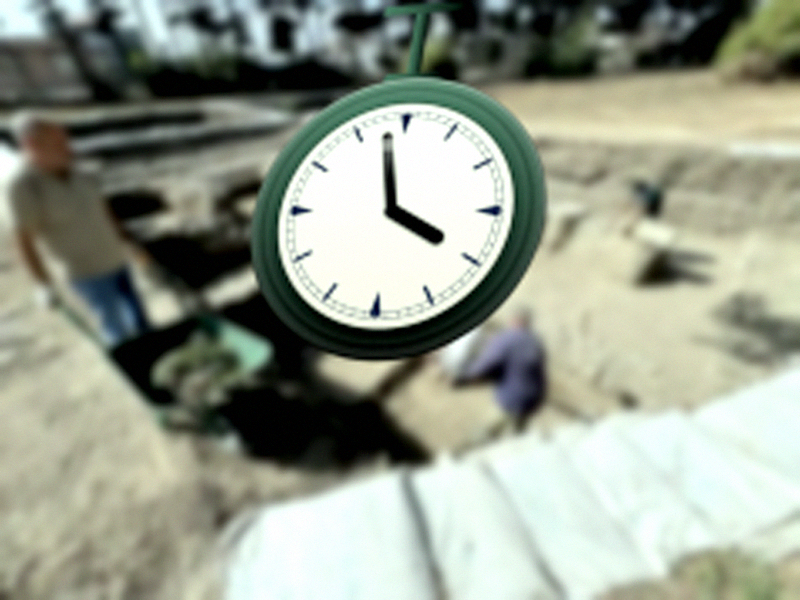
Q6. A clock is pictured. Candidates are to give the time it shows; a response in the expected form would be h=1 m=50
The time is h=3 m=58
